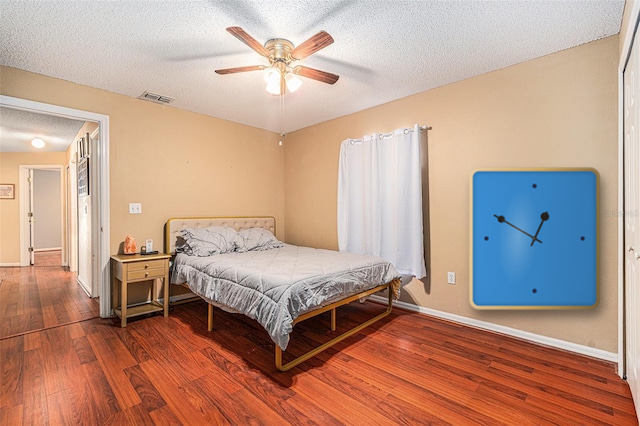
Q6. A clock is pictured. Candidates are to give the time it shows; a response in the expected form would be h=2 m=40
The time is h=12 m=50
